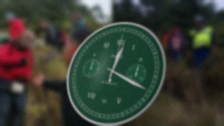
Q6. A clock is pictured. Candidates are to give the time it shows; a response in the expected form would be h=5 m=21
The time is h=12 m=18
